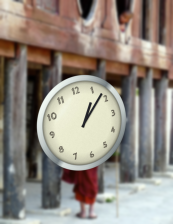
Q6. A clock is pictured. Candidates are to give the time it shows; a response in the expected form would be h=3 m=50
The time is h=1 m=8
